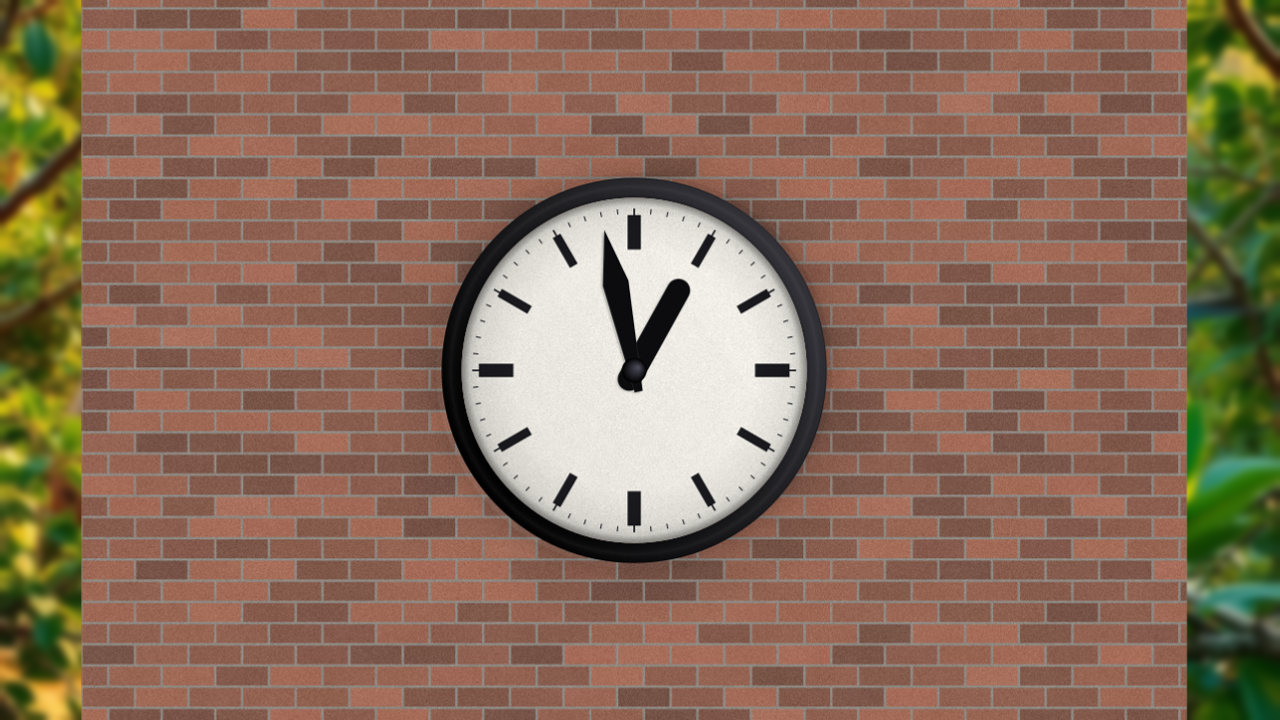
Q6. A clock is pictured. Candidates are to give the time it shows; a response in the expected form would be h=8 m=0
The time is h=12 m=58
